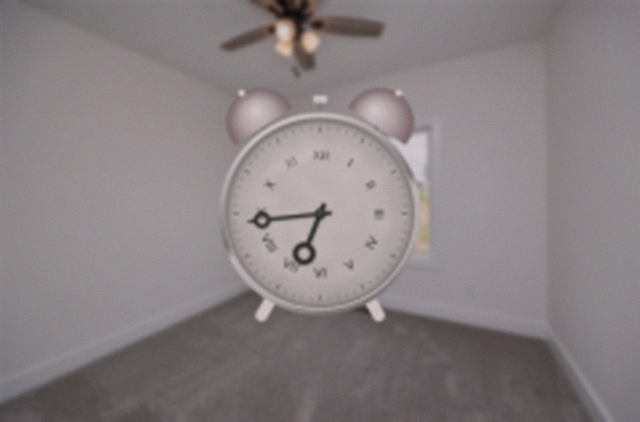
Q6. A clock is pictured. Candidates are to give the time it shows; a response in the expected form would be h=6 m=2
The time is h=6 m=44
